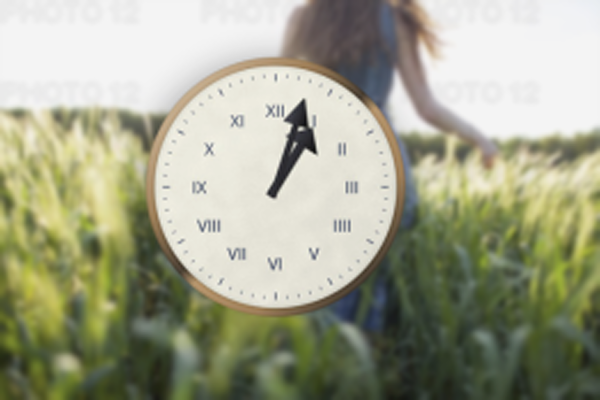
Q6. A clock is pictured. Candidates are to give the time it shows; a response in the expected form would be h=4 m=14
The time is h=1 m=3
